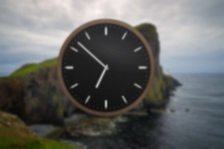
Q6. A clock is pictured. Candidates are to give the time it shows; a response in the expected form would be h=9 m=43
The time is h=6 m=52
